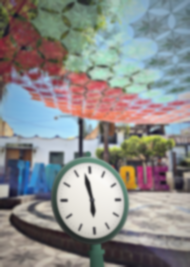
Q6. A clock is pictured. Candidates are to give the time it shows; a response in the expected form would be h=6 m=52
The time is h=5 m=58
